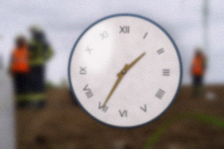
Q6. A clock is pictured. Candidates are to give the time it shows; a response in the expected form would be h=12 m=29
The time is h=1 m=35
